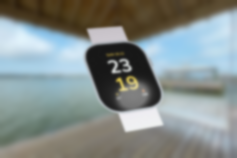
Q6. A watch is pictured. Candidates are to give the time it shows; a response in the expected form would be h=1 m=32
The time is h=23 m=19
